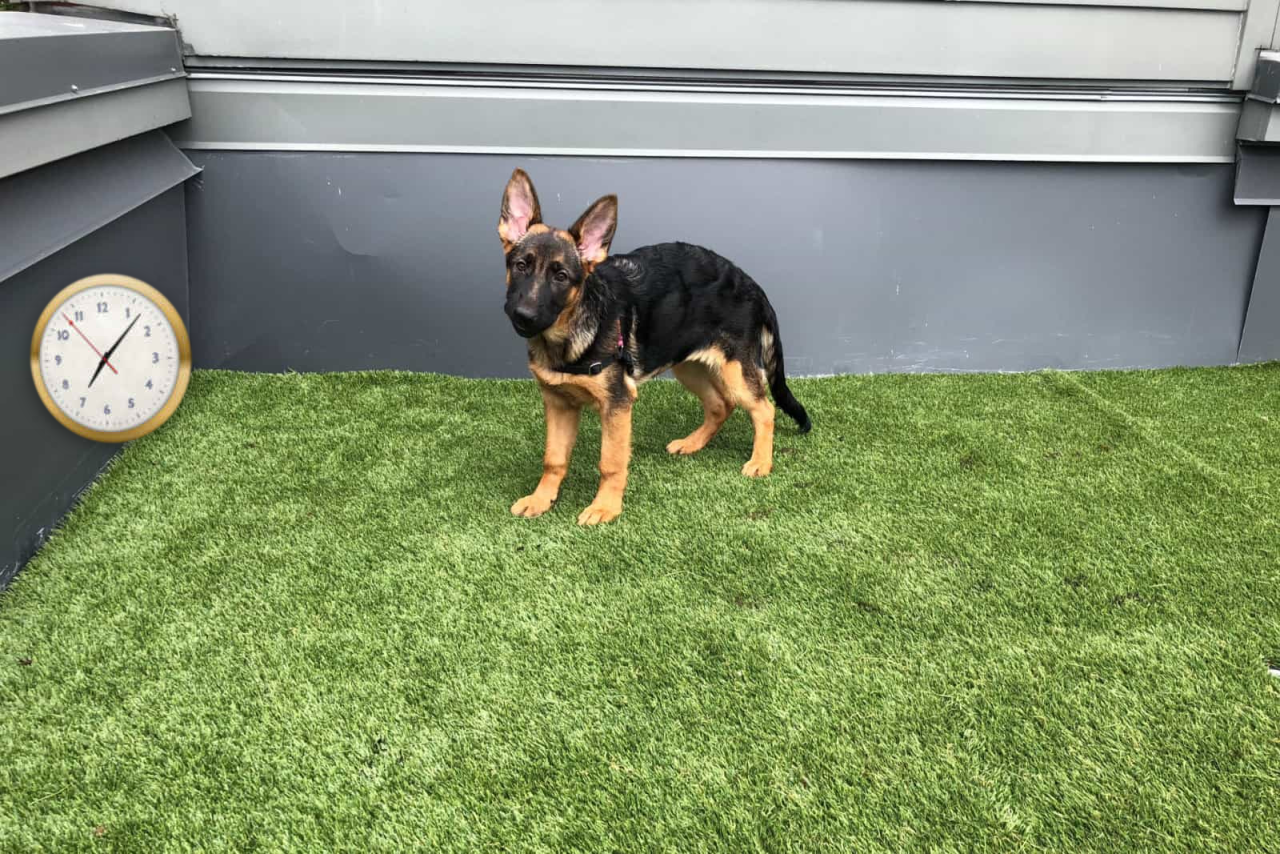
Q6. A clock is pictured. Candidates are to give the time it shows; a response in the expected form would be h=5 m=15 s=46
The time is h=7 m=6 s=53
